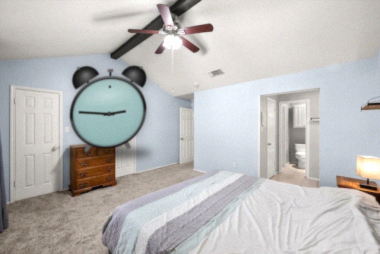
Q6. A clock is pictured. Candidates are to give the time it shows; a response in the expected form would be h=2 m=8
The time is h=2 m=46
